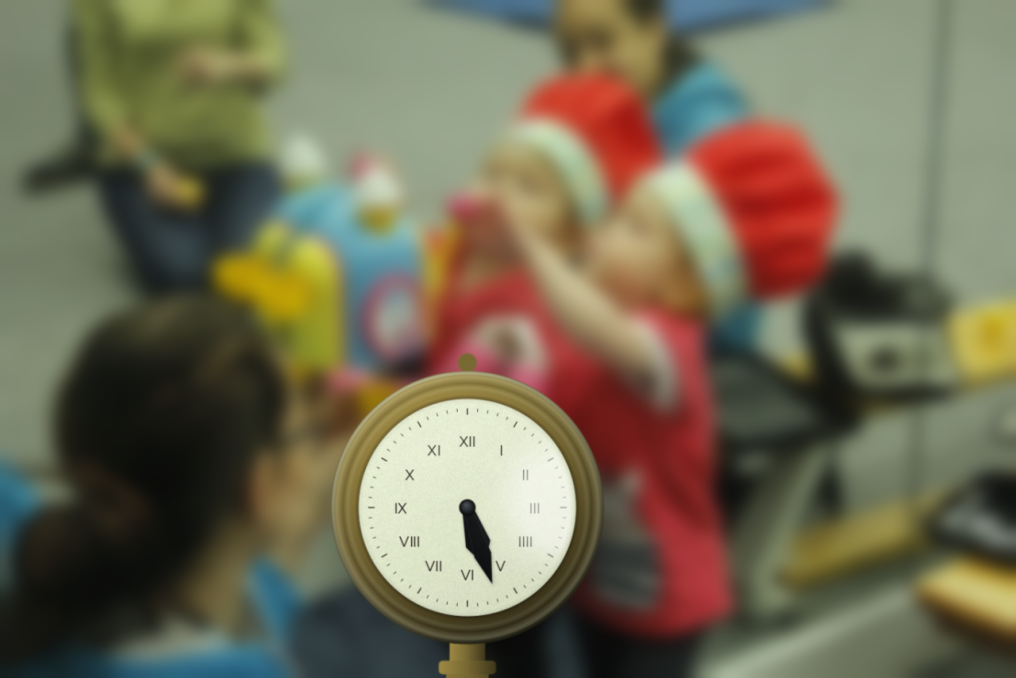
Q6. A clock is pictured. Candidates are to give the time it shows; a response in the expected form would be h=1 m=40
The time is h=5 m=27
